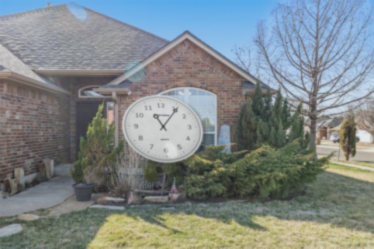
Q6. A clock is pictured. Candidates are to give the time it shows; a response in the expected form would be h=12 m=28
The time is h=11 m=6
